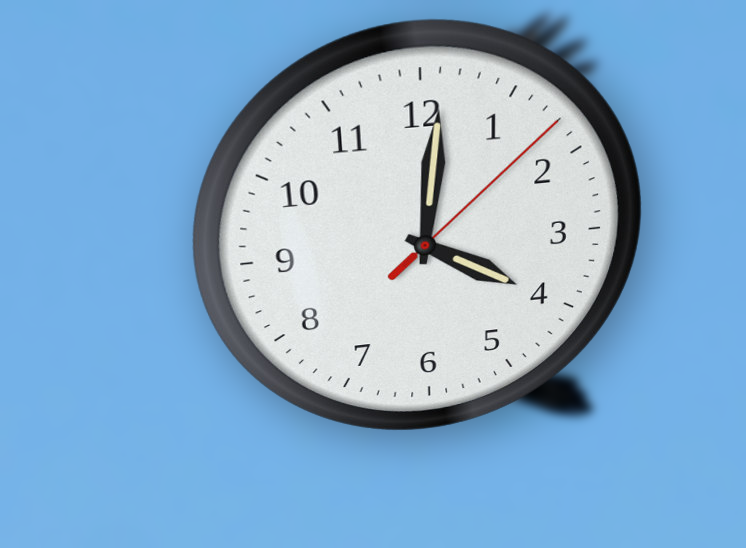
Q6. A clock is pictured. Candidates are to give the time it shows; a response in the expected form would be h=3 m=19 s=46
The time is h=4 m=1 s=8
